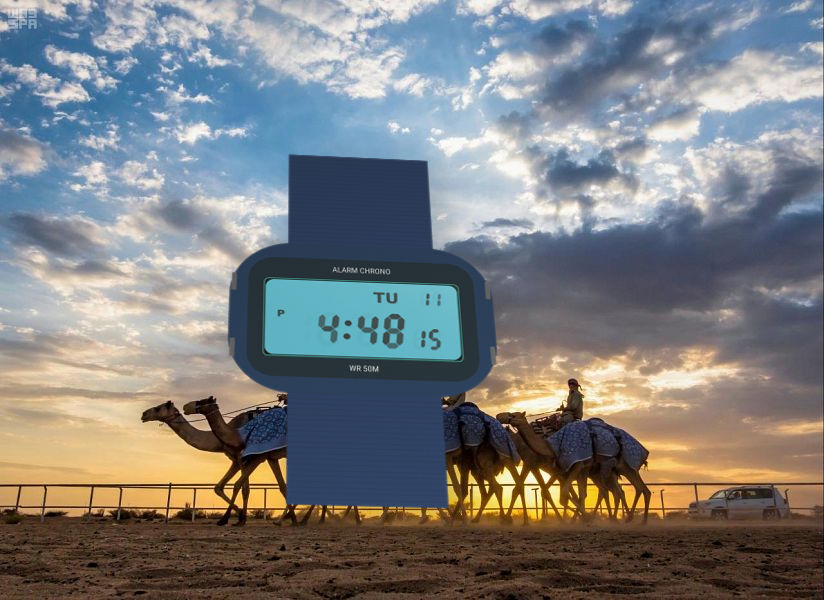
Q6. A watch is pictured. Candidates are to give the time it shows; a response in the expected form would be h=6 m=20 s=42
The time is h=4 m=48 s=15
